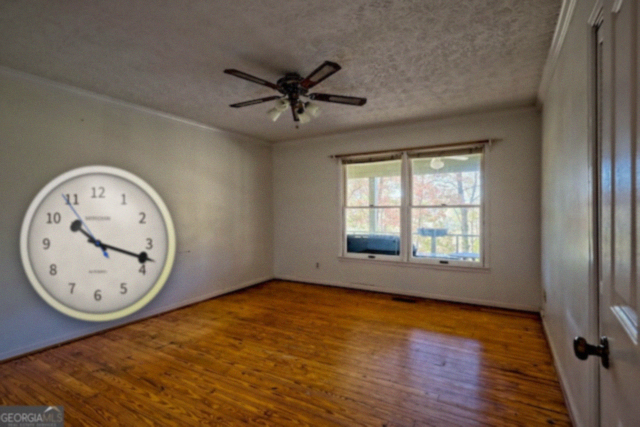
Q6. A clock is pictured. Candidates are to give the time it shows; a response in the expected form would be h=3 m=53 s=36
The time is h=10 m=17 s=54
